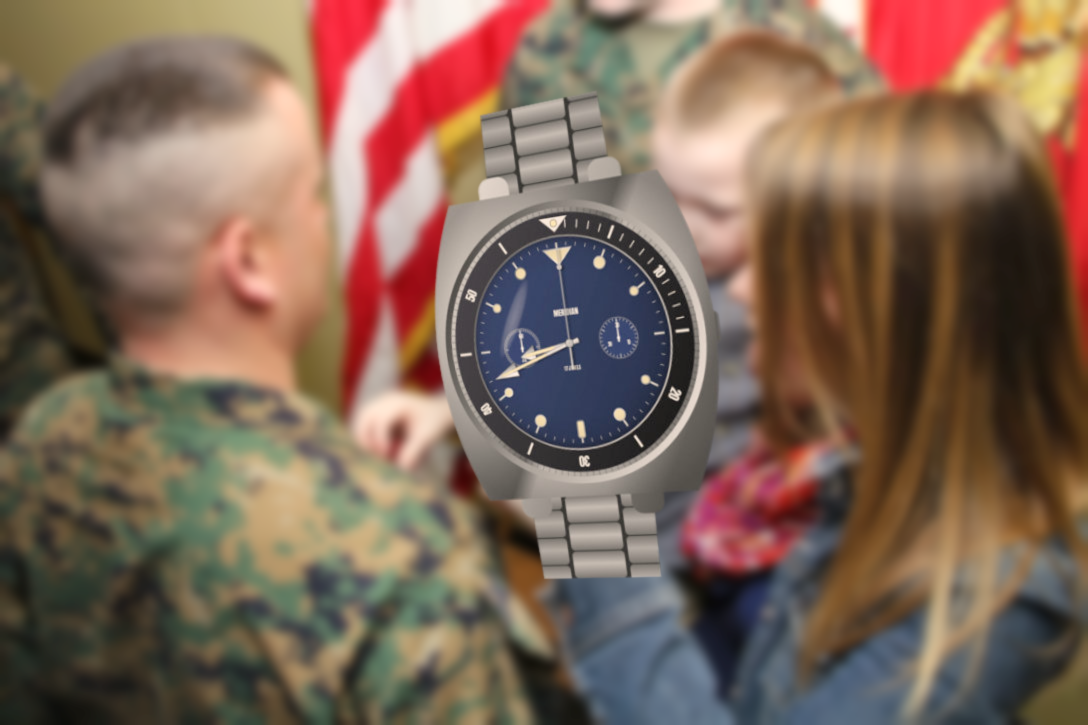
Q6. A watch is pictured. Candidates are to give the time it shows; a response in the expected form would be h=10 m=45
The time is h=8 m=42
